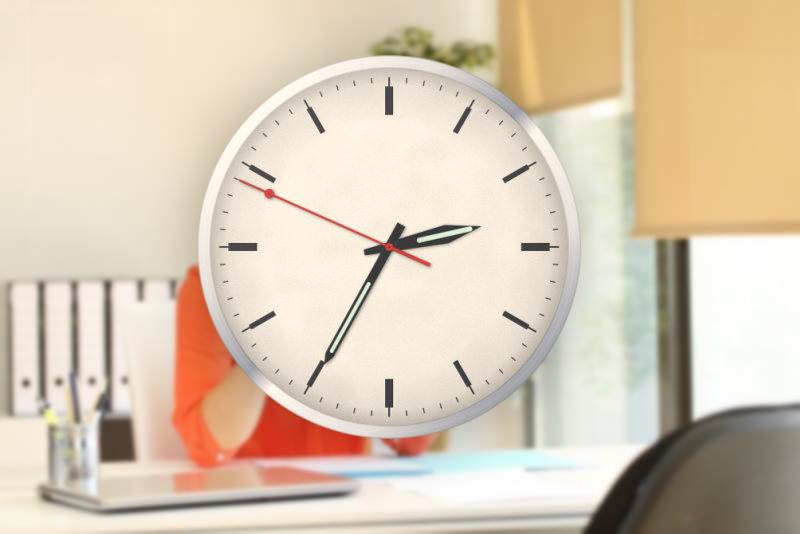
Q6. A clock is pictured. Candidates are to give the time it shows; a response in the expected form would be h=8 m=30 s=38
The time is h=2 m=34 s=49
